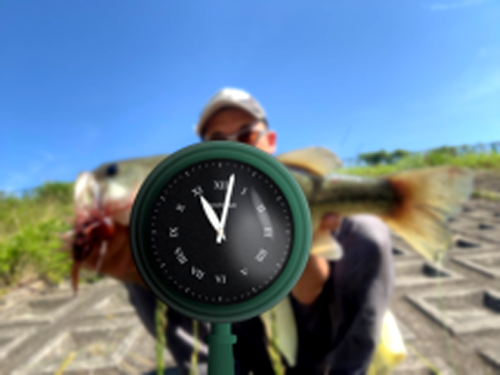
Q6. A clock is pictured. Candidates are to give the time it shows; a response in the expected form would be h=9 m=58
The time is h=11 m=2
